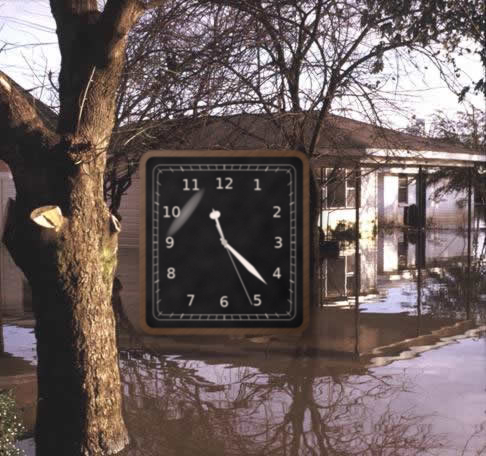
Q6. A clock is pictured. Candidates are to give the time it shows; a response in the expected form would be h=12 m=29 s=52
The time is h=11 m=22 s=26
